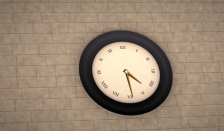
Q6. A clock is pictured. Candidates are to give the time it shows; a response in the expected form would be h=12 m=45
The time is h=4 m=29
